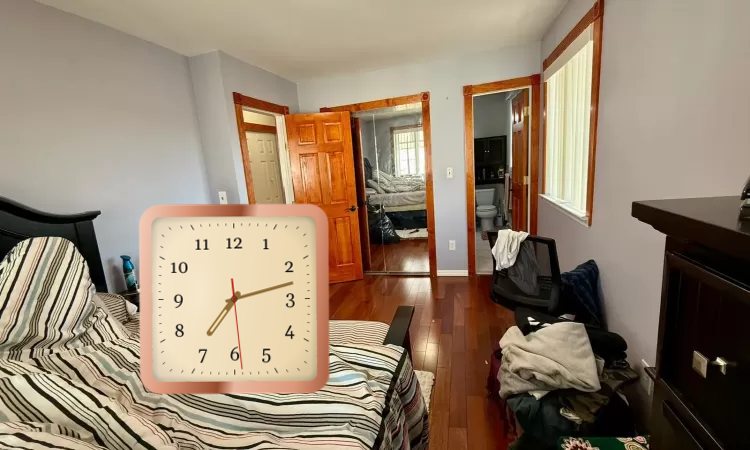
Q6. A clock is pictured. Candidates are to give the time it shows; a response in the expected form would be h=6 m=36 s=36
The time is h=7 m=12 s=29
